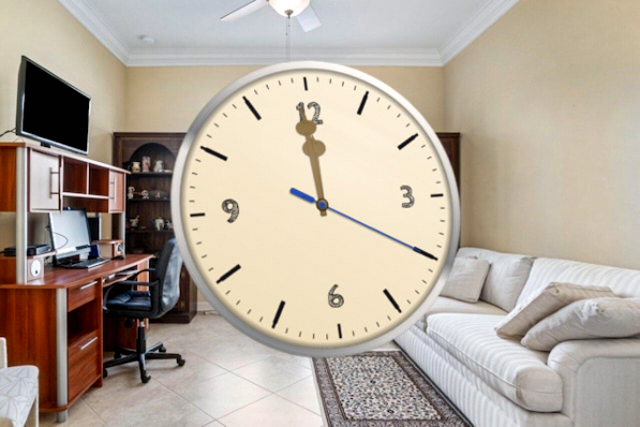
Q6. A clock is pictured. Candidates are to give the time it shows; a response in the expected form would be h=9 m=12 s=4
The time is h=11 m=59 s=20
